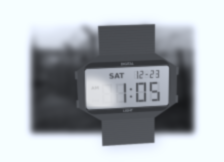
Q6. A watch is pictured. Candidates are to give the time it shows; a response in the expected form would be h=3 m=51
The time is h=1 m=5
